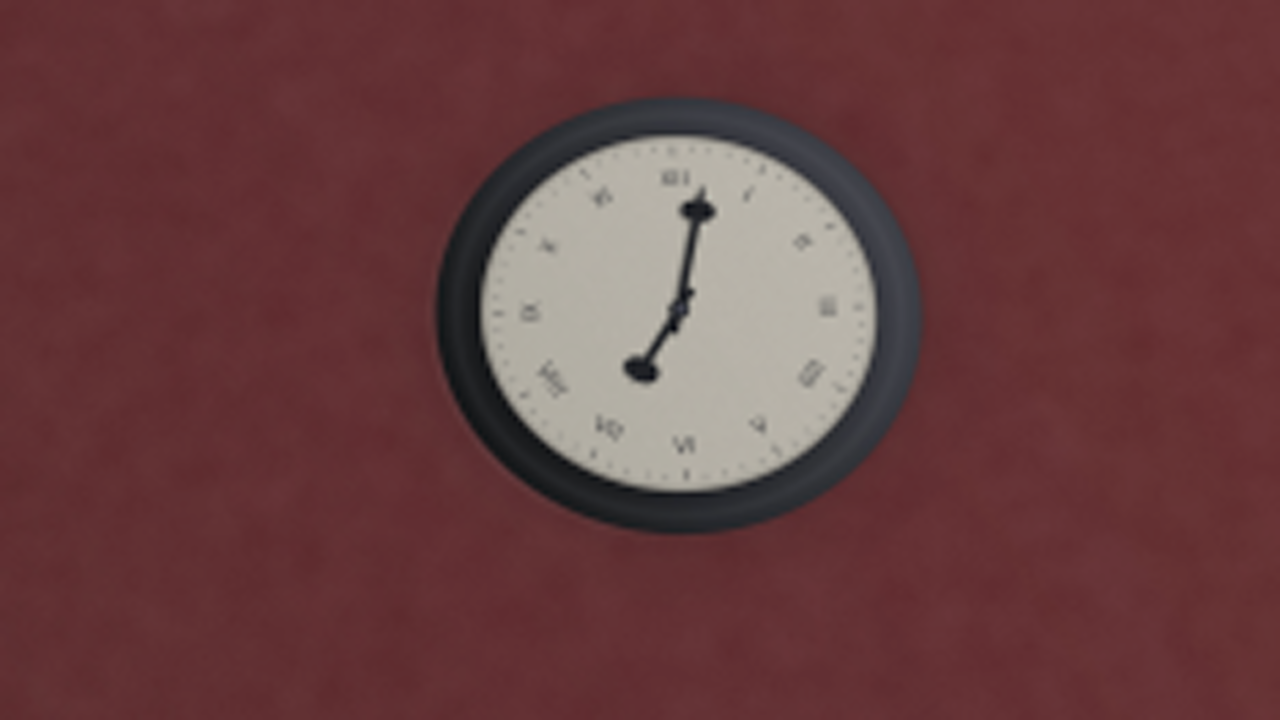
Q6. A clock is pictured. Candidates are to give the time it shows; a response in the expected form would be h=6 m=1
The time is h=7 m=2
